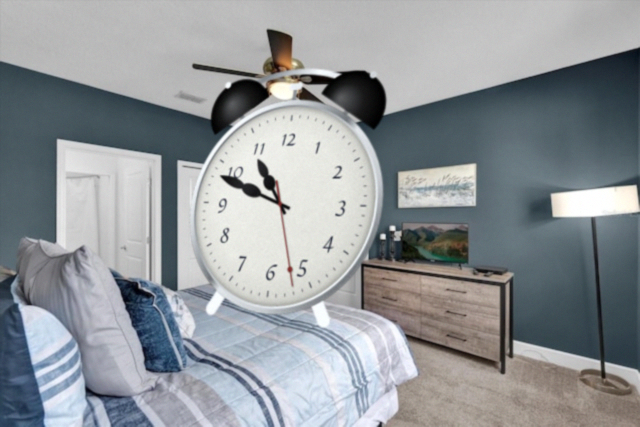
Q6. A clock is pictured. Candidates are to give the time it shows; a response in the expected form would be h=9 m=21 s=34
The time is h=10 m=48 s=27
